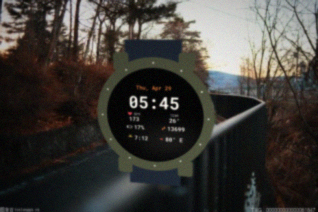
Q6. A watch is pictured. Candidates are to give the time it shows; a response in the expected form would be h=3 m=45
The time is h=5 m=45
